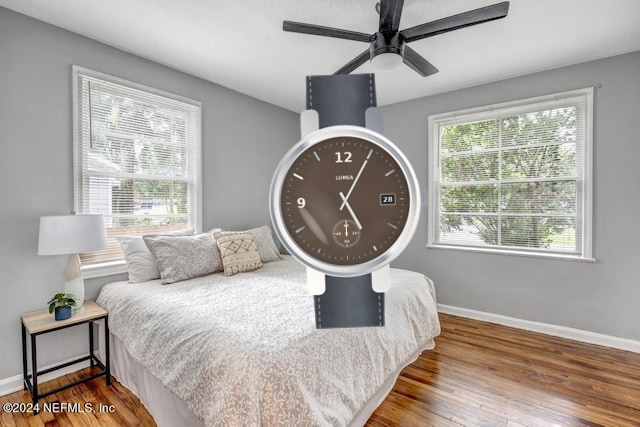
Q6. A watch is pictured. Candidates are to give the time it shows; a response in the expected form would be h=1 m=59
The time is h=5 m=5
